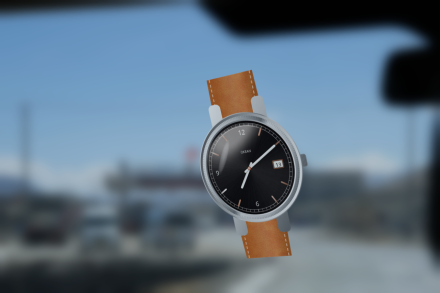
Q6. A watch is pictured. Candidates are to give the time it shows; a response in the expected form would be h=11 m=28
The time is h=7 m=10
